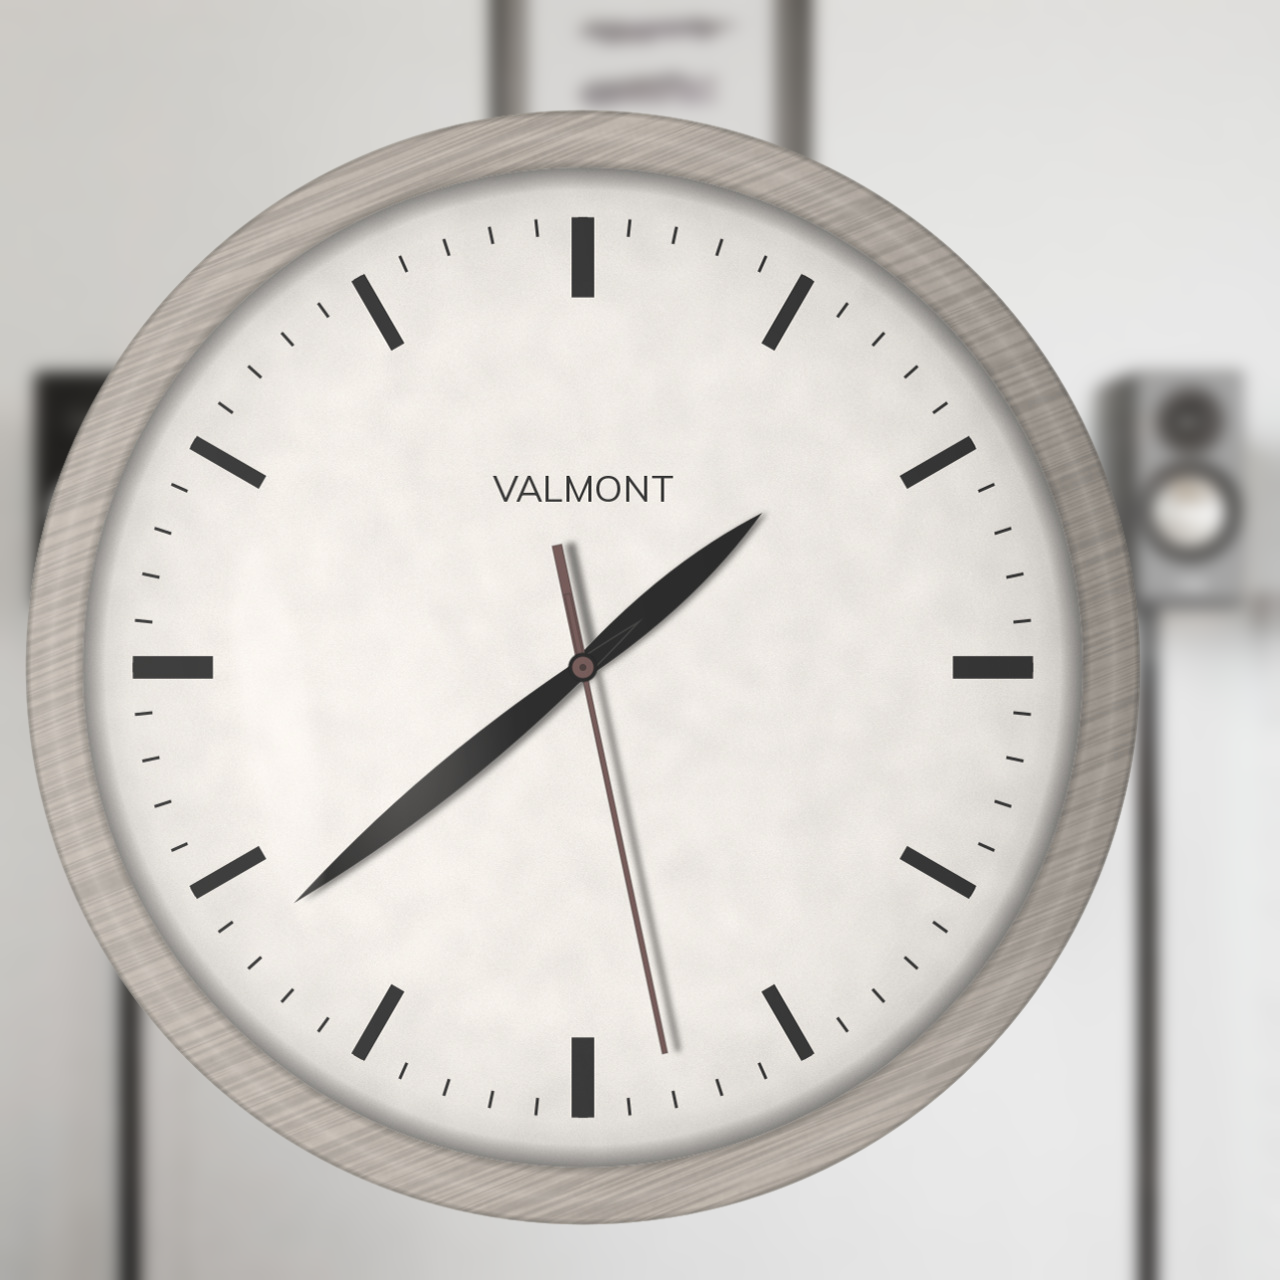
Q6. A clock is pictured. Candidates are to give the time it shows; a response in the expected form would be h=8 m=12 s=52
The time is h=1 m=38 s=28
